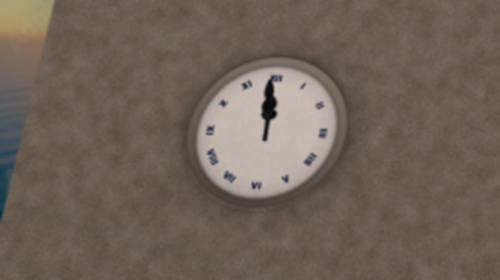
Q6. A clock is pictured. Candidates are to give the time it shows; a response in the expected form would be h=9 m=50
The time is h=11 m=59
